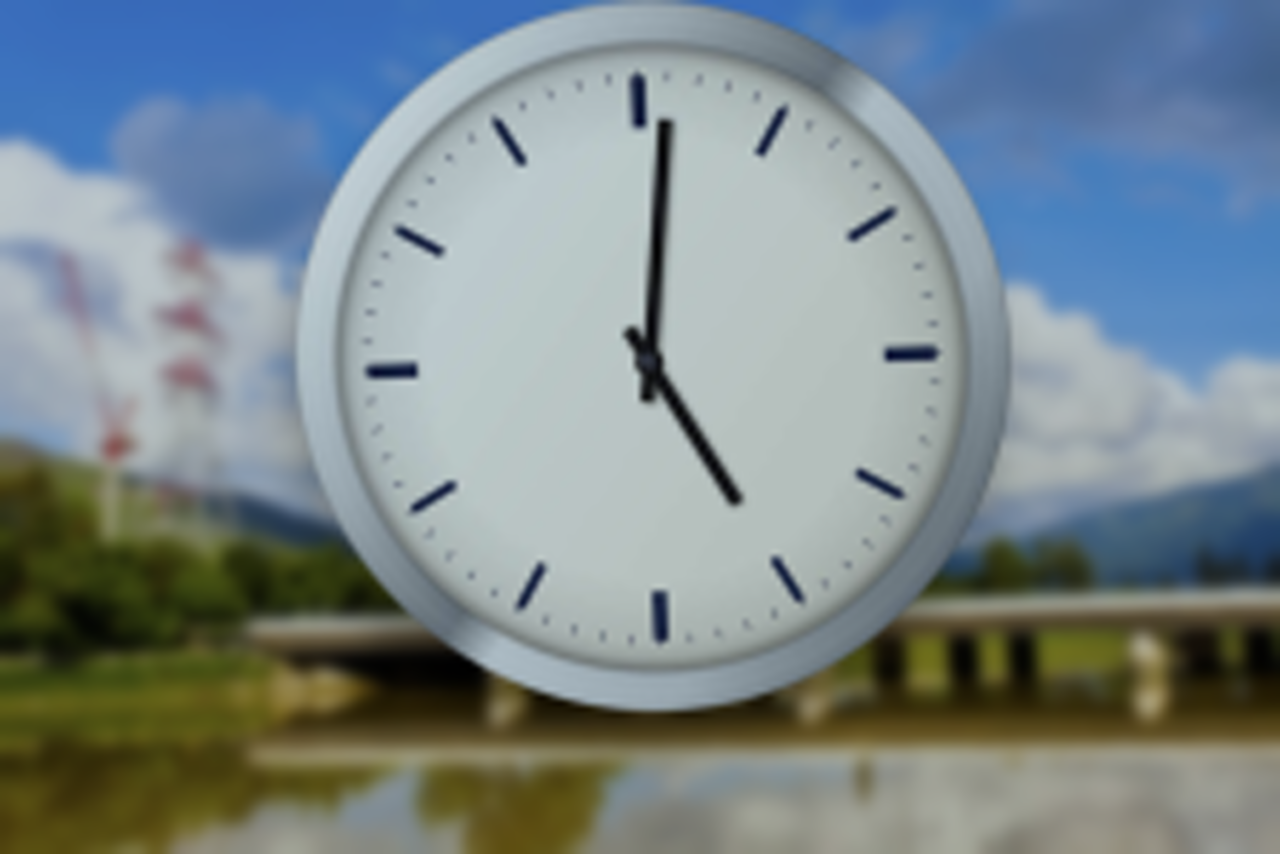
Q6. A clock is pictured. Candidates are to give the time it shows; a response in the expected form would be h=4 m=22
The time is h=5 m=1
